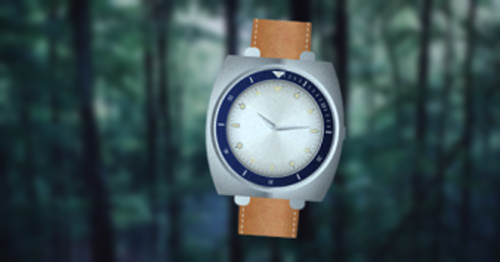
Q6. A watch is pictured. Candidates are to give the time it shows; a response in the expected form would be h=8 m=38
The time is h=10 m=14
